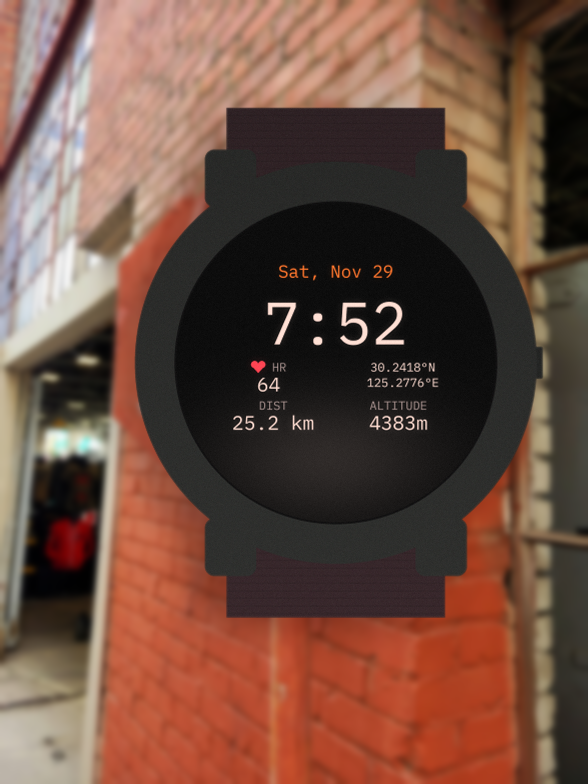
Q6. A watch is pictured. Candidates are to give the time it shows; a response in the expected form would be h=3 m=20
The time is h=7 m=52
